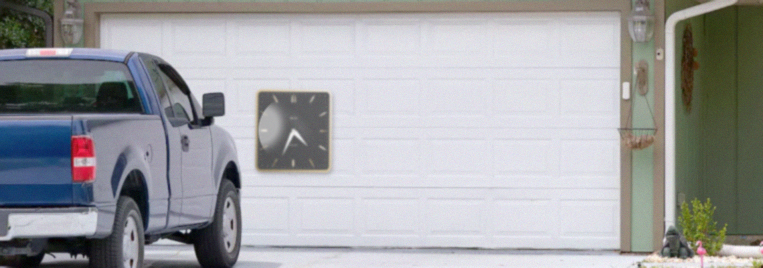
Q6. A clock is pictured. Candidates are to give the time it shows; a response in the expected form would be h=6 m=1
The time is h=4 m=34
